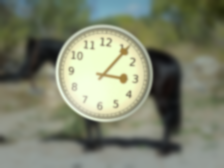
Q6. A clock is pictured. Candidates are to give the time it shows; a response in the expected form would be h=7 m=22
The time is h=3 m=6
